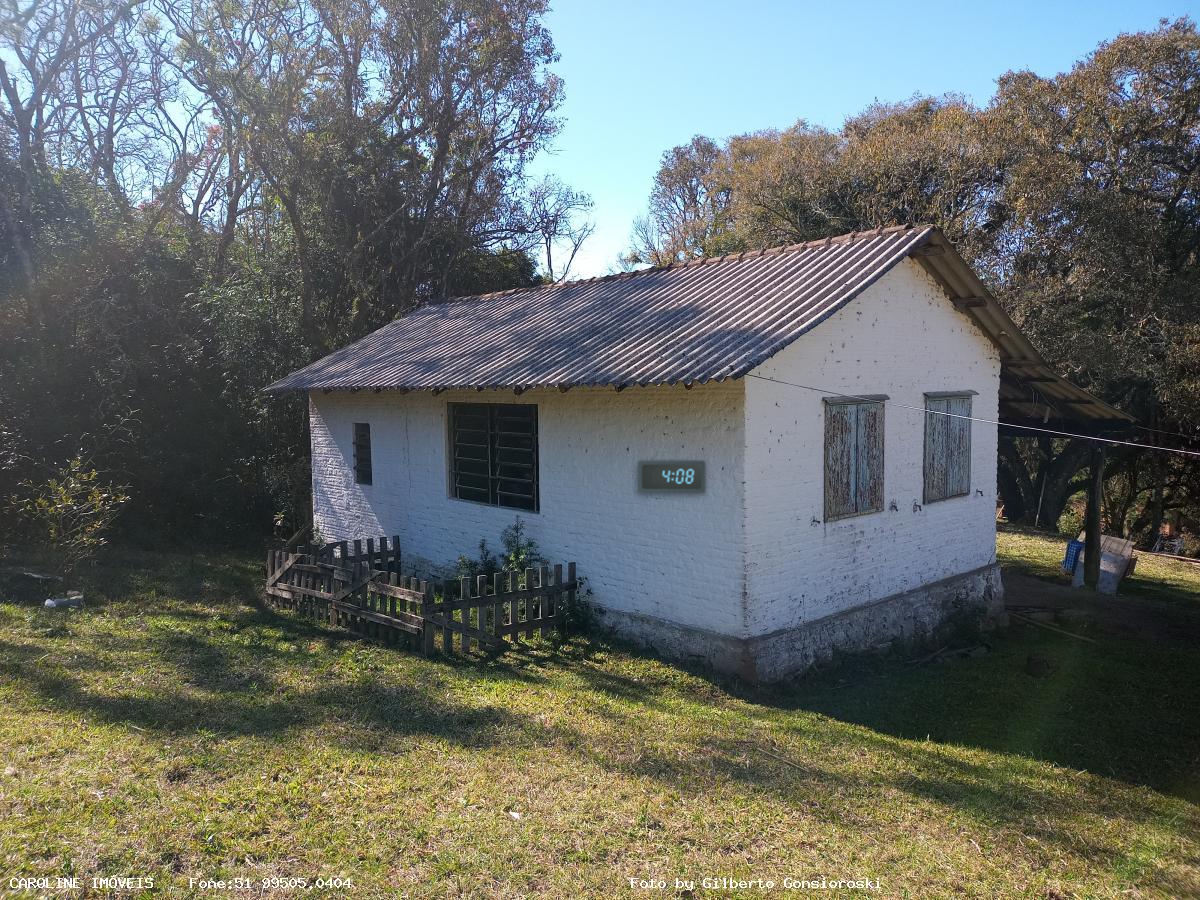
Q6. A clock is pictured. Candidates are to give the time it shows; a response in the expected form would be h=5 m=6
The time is h=4 m=8
